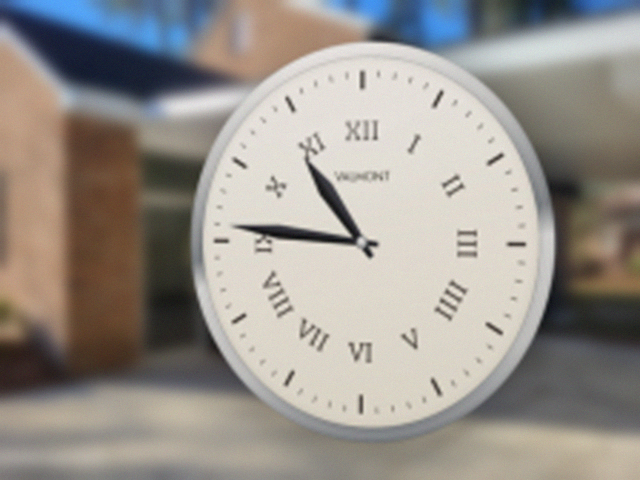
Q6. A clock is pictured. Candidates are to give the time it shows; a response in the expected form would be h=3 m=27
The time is h=10 m=46
